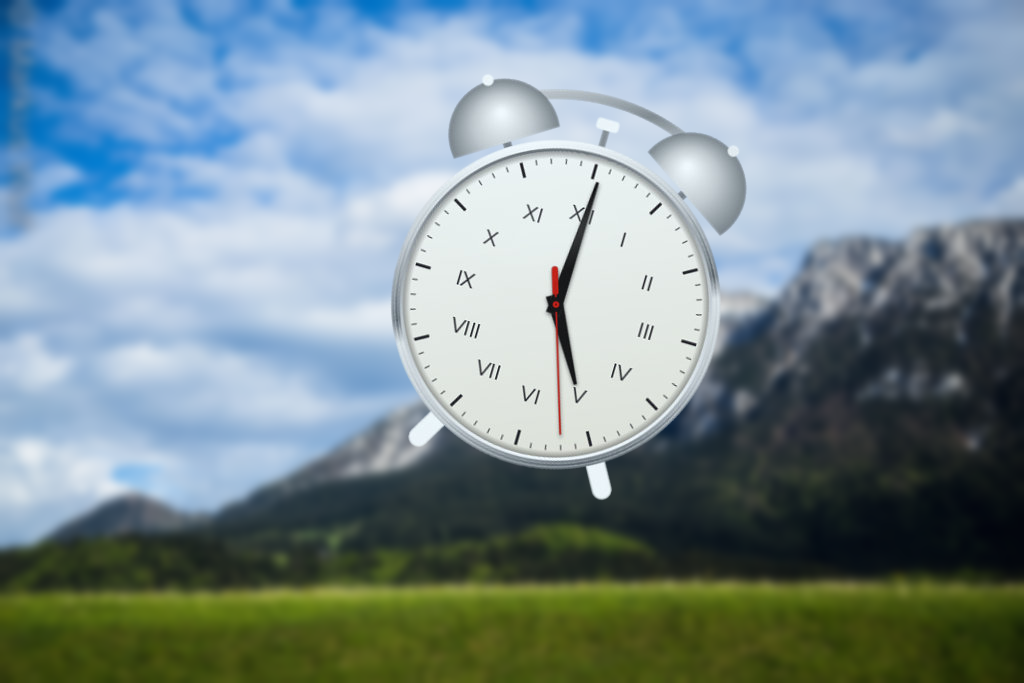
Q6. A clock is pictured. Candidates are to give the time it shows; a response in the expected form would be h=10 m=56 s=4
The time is h=5 m=0 s=27
